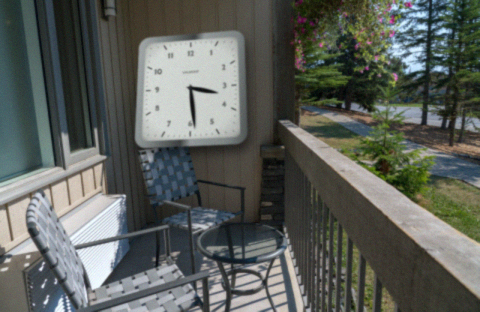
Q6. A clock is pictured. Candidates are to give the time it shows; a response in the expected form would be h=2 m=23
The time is h=3 m=29
